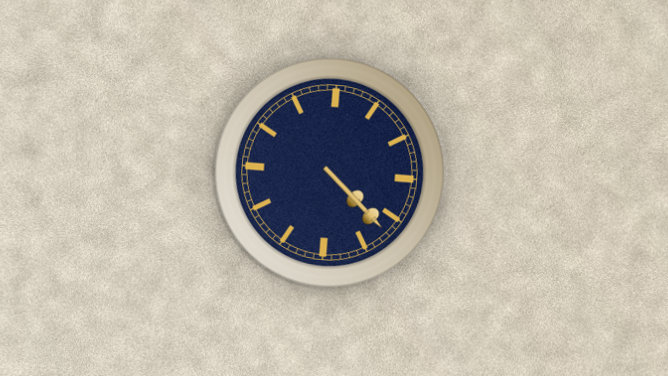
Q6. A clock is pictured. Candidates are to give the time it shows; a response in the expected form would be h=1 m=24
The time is h=4 m=22
